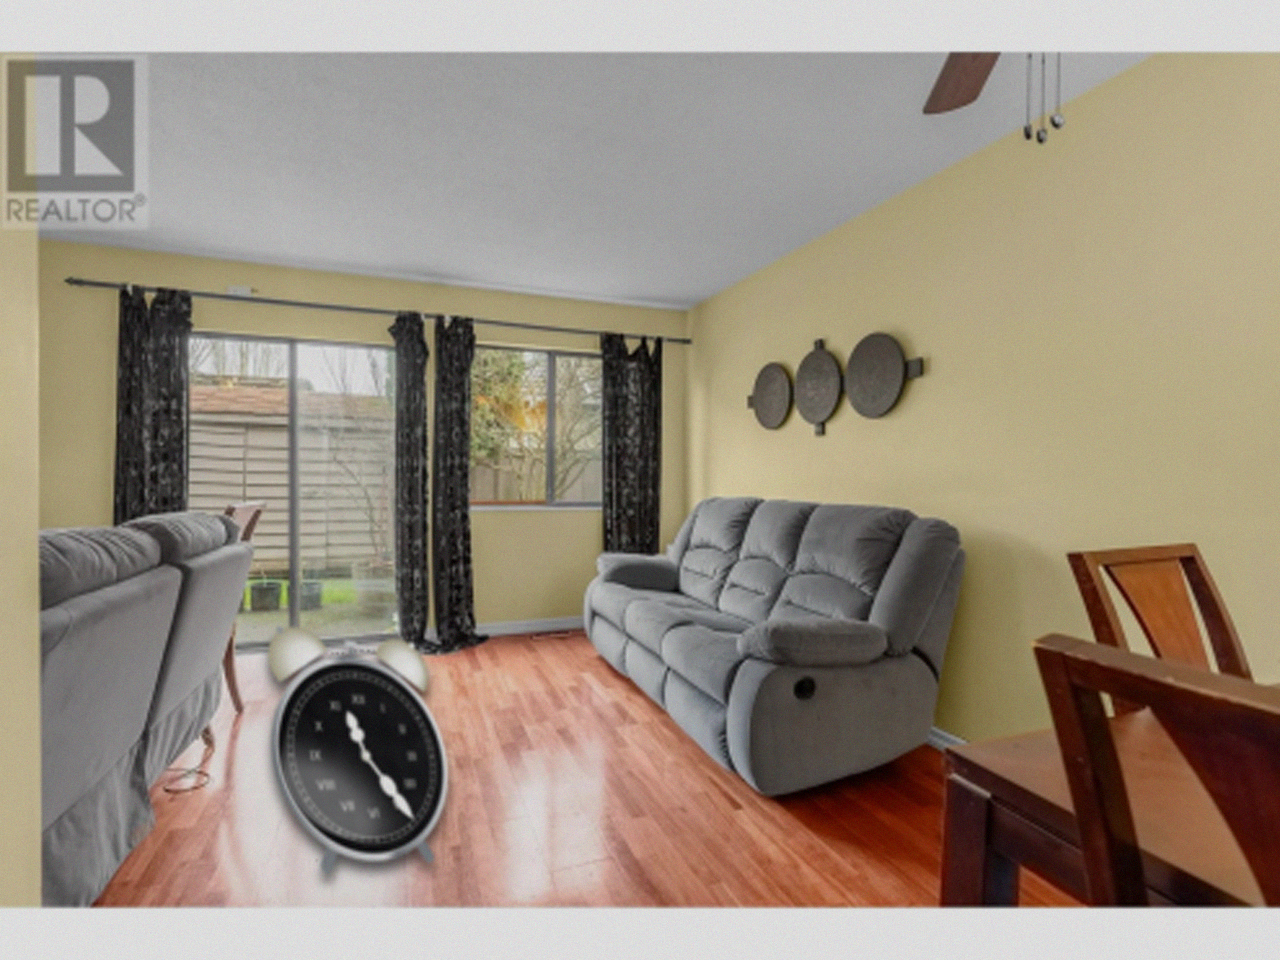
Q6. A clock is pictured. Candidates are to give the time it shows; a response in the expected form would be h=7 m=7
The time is h=11 m=24
